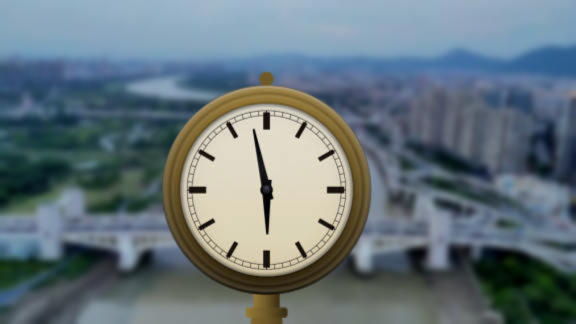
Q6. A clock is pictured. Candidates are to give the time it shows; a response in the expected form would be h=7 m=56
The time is h=5 m=58
